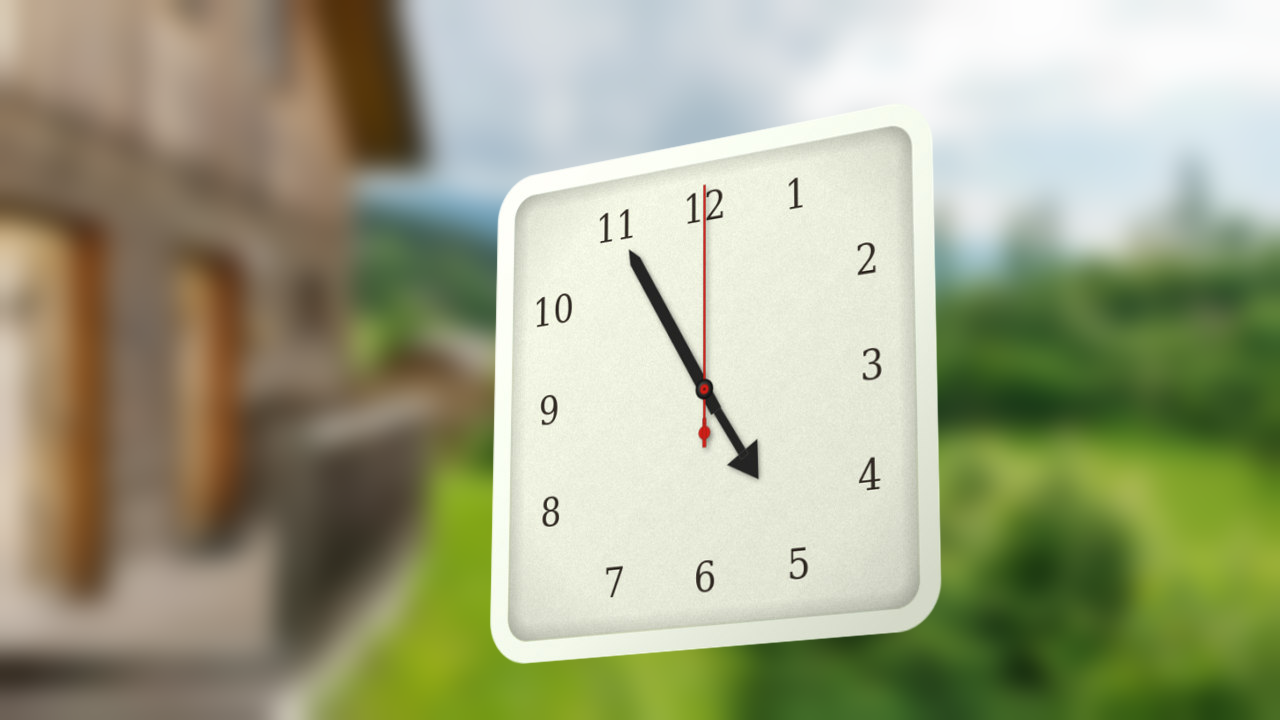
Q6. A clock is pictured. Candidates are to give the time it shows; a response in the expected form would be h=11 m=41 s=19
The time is h=4 m=55 s=0
